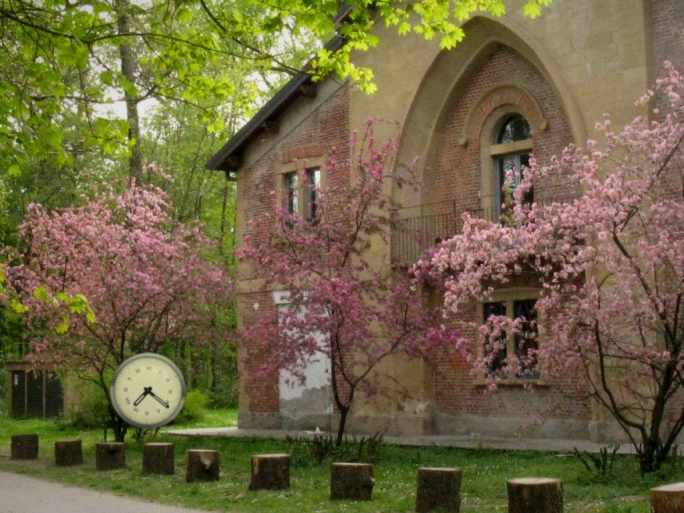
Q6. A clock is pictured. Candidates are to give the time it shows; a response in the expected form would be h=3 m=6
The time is h=7 m=21
